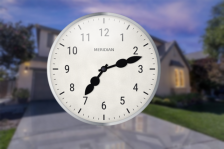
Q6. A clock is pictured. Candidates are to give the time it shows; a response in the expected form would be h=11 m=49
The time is h=7 m=12
